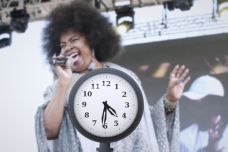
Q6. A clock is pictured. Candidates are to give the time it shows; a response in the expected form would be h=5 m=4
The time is h=4 m=31
